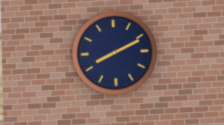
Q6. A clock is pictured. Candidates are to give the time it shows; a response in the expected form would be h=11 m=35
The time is h=8 m=11
